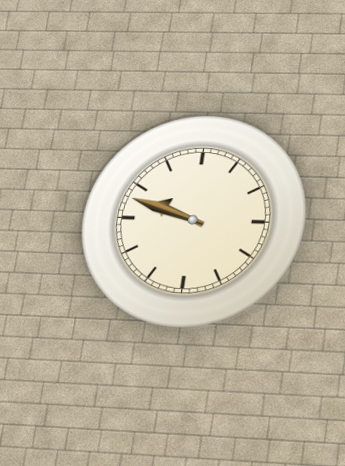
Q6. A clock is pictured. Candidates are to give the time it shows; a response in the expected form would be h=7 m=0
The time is h=9 m=48
